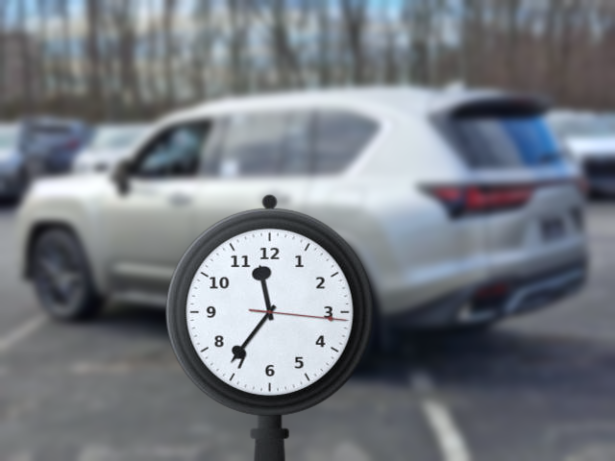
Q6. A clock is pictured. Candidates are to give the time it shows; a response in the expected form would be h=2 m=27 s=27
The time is h=11 m=36 s=16
